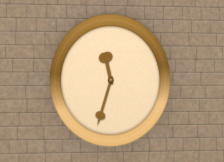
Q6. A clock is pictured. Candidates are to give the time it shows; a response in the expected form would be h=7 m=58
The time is h=11 m=33
